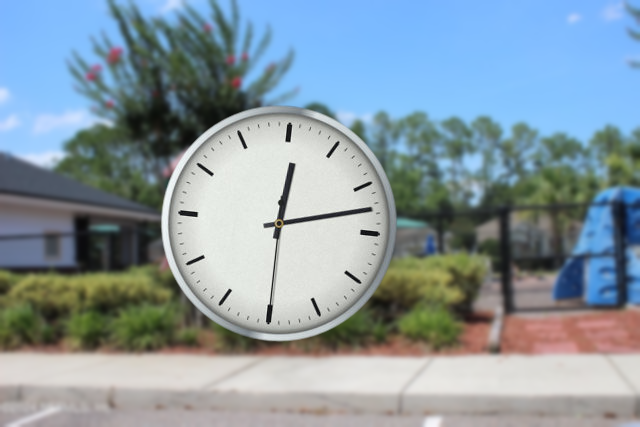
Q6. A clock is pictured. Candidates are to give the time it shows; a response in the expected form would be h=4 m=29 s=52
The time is h=12 m=12 s=30
